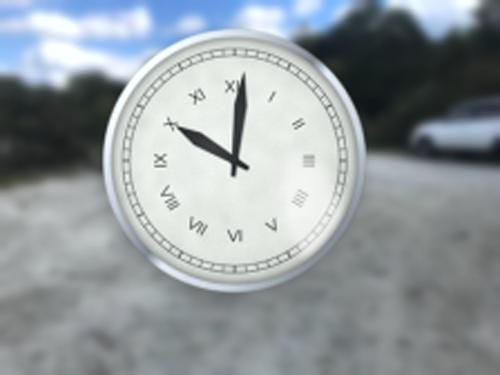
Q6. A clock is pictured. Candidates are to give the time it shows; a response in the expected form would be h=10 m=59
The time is h=10 m=1
